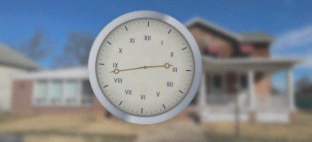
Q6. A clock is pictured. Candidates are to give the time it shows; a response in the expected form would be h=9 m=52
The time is h=2 m=43
